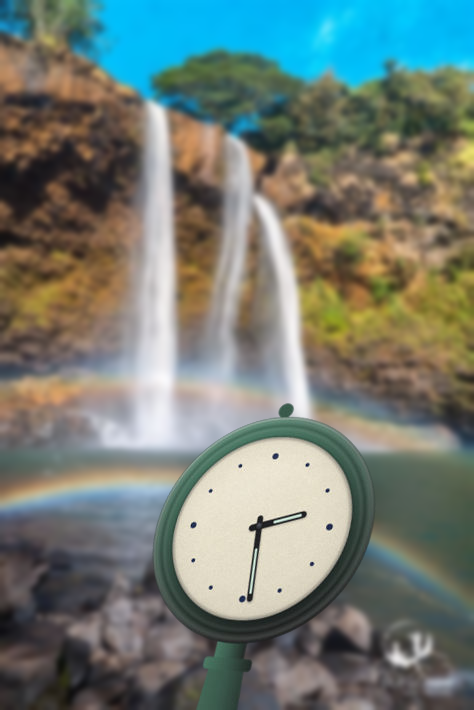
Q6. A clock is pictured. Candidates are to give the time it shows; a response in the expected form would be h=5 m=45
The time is h=2 m=29
